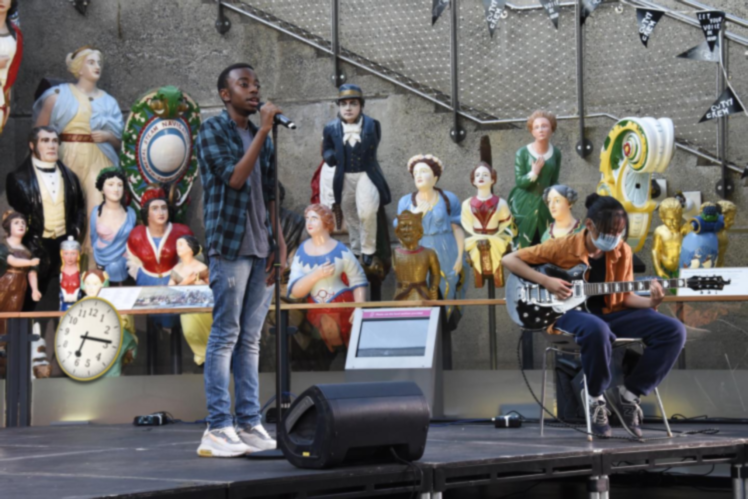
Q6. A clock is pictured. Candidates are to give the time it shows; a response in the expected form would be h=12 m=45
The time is h=6 m=14
